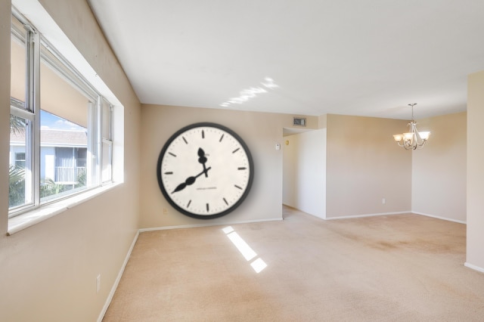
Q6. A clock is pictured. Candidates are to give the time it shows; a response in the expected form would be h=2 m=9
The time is h=11 m=40
